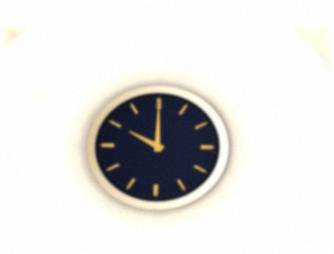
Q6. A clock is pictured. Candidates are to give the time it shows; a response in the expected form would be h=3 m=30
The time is h=10 m=0
